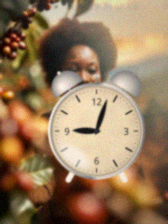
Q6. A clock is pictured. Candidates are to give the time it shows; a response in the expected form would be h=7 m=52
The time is h=9 m=3
